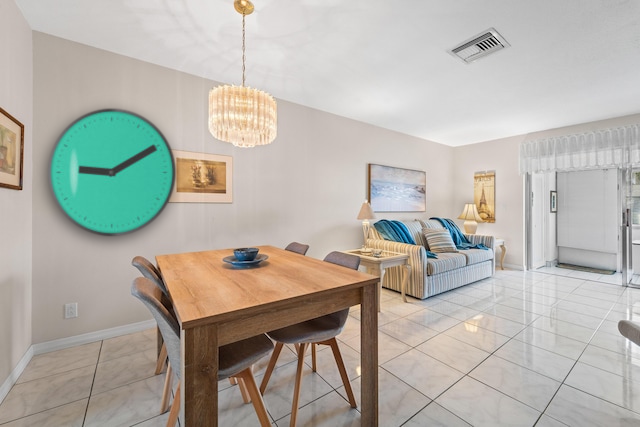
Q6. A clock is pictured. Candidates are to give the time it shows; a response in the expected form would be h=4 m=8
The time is h=9 m=10
